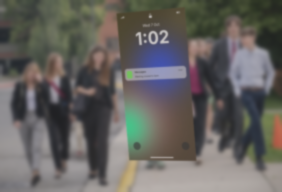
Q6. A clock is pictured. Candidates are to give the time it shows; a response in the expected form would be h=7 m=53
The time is h=1 m=2
